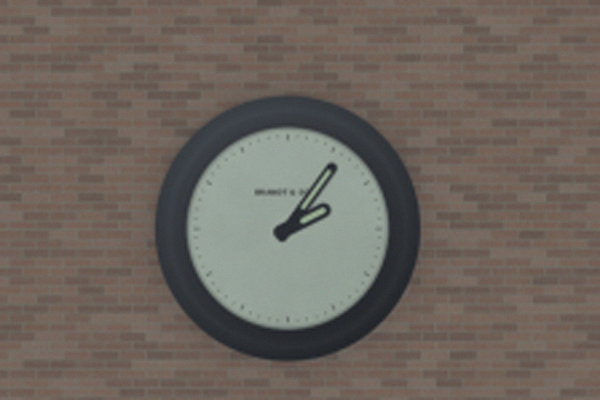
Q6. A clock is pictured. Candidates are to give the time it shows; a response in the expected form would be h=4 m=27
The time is h=2 m=6
